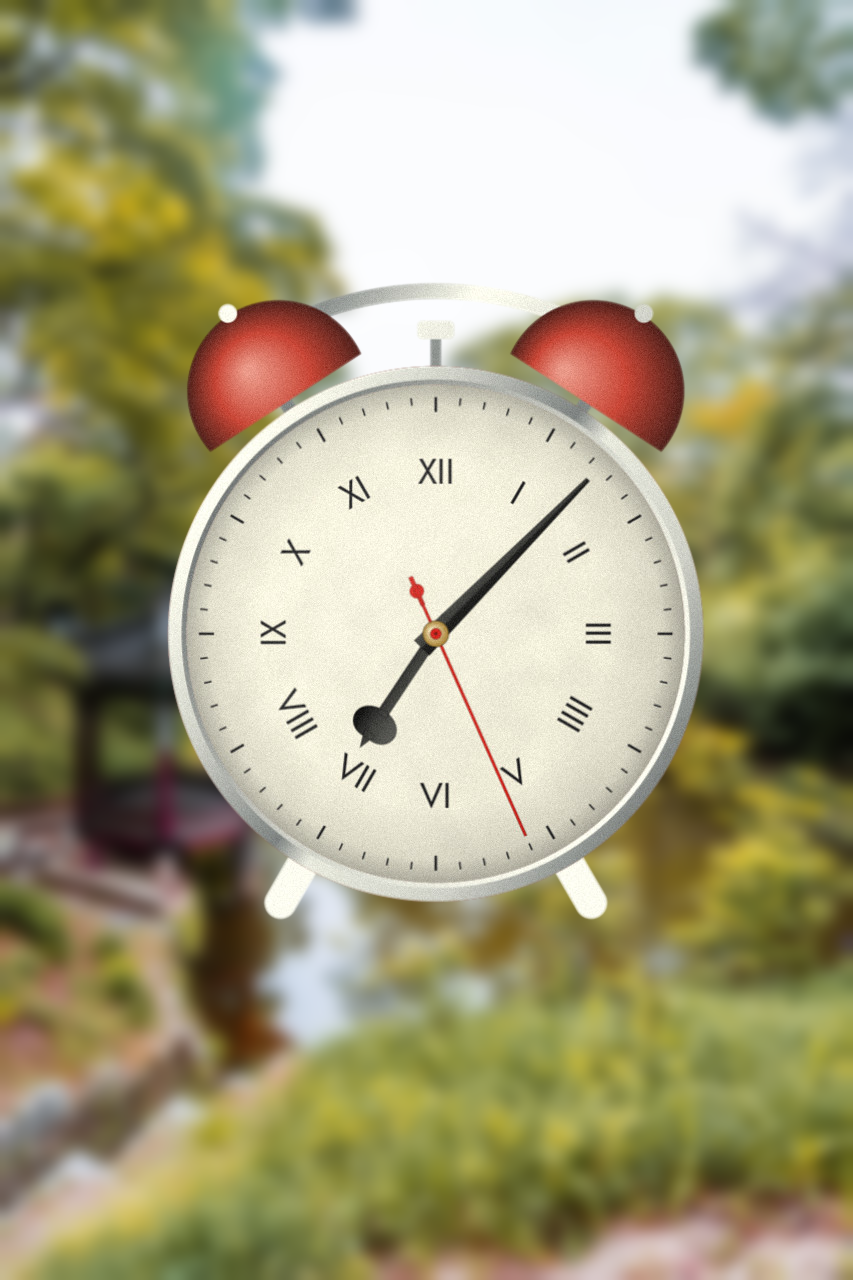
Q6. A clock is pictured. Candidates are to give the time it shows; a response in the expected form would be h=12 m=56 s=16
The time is h=7 m=7 s=26
